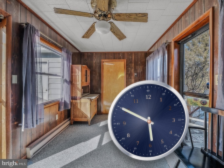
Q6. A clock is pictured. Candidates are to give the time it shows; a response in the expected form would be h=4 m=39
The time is h=5 m=50
